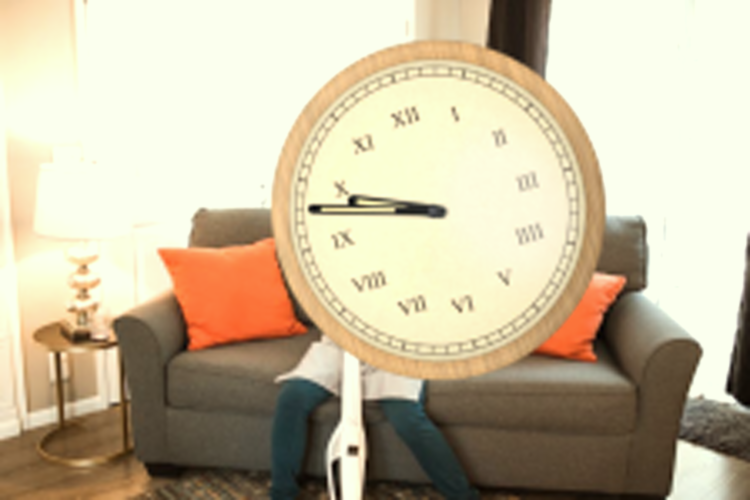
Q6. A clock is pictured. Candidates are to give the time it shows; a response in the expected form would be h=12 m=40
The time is h=9 m=48
